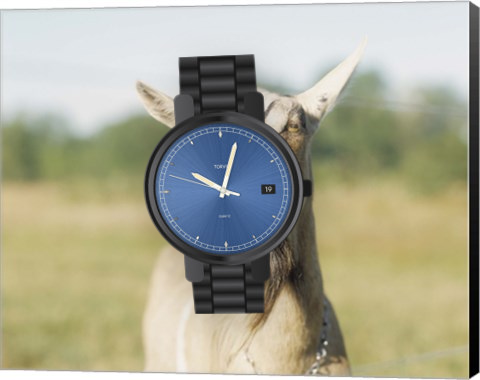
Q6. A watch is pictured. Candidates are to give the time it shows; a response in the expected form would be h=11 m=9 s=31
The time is h=10 m=2 s=48
